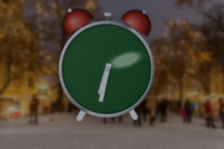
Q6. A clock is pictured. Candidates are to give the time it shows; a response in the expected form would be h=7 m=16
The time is h=6 m=32
